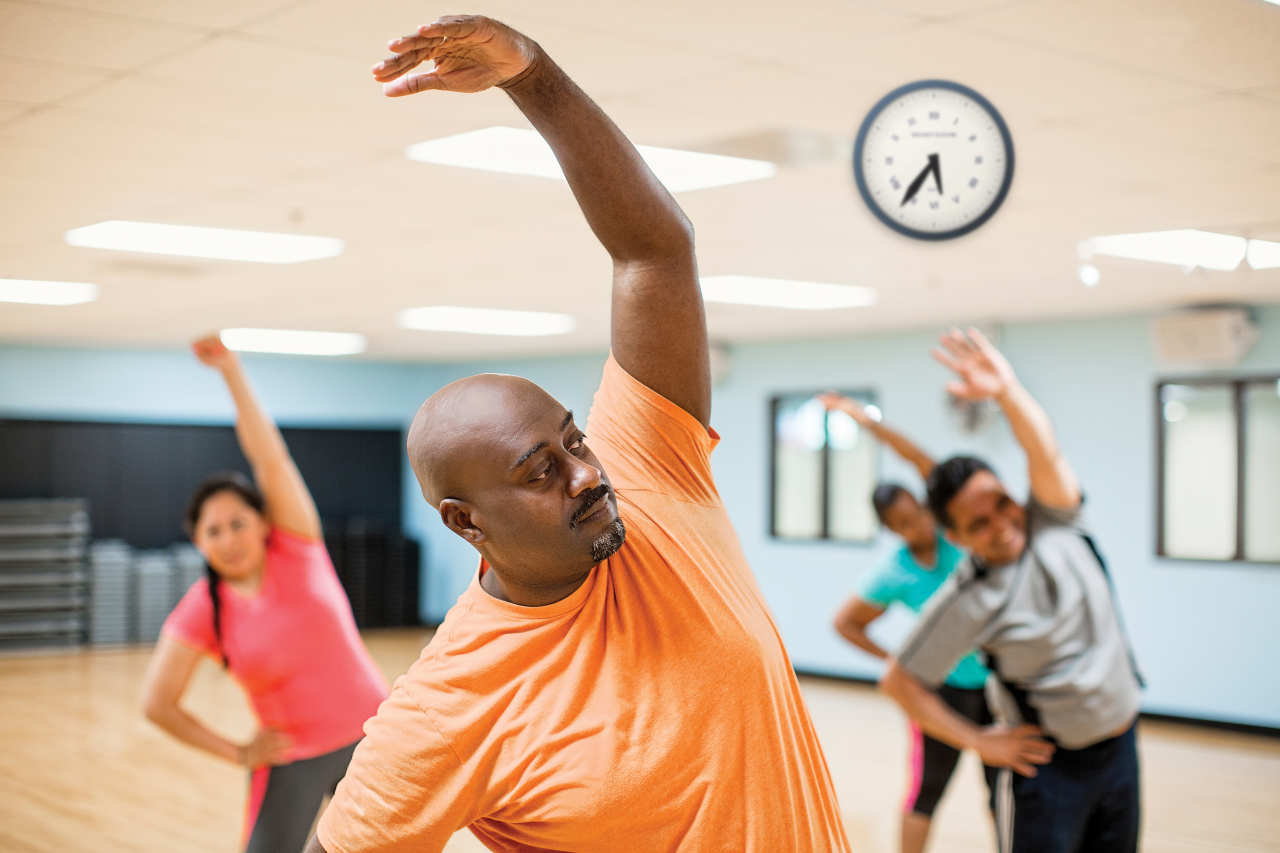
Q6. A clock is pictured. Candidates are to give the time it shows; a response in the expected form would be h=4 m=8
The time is h=5 m=36
